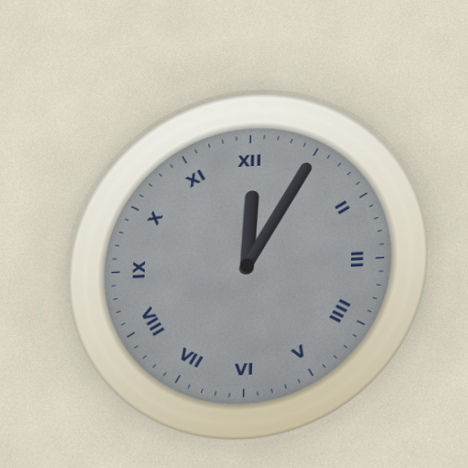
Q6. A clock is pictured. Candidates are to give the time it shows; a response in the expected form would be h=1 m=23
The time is h=12 m=5
